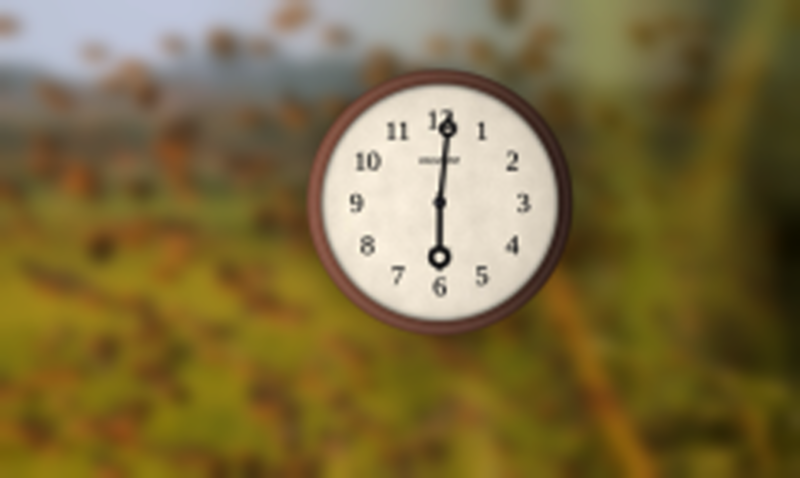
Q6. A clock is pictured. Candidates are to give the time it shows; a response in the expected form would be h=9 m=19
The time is h=6 m=1
